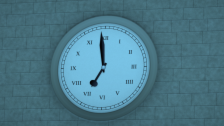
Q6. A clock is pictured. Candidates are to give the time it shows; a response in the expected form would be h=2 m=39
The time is h=6 m=59
